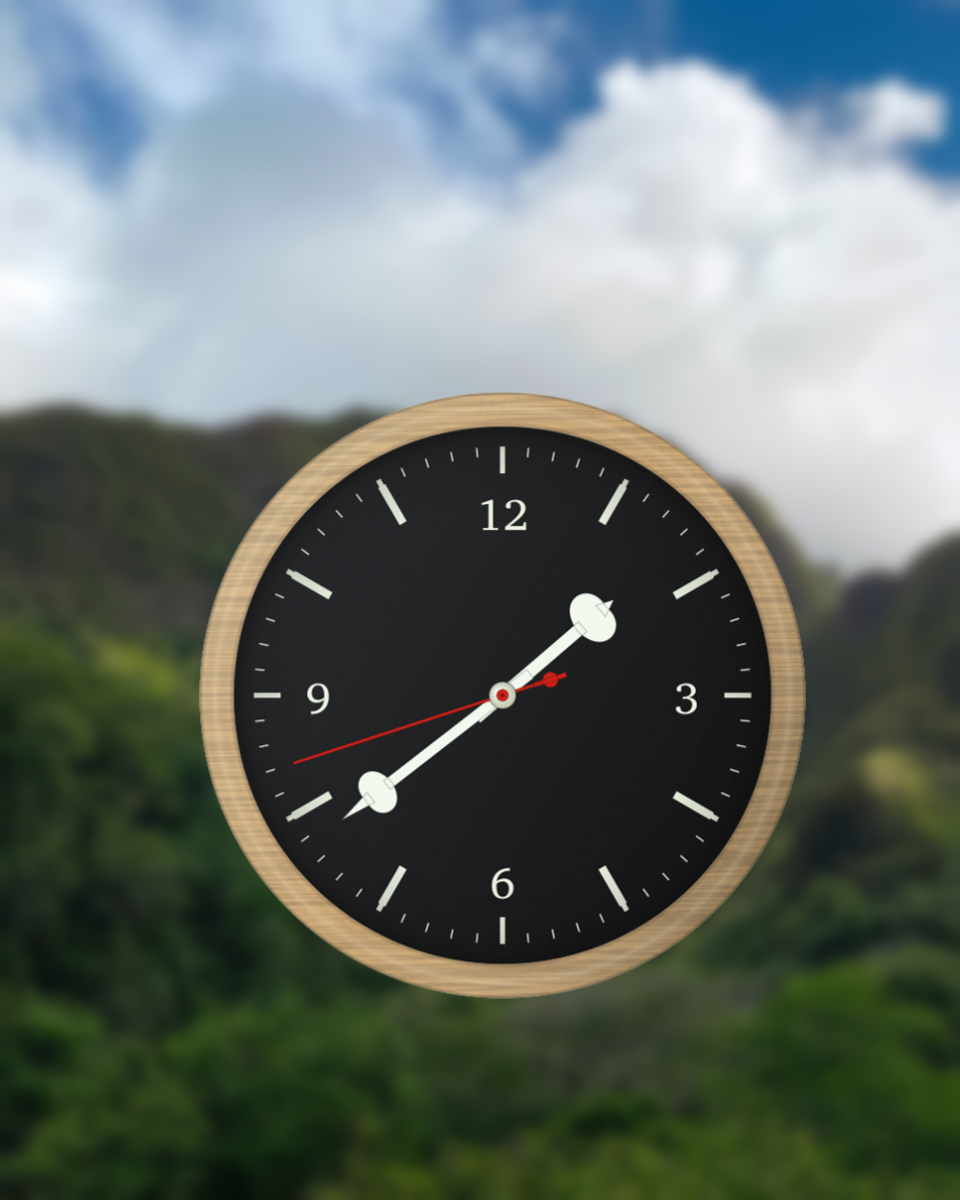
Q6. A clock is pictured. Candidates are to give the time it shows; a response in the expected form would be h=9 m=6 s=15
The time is h=1 m=38 s=42
